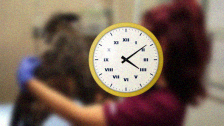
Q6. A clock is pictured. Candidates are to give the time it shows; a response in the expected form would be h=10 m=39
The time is h=4 m=9
